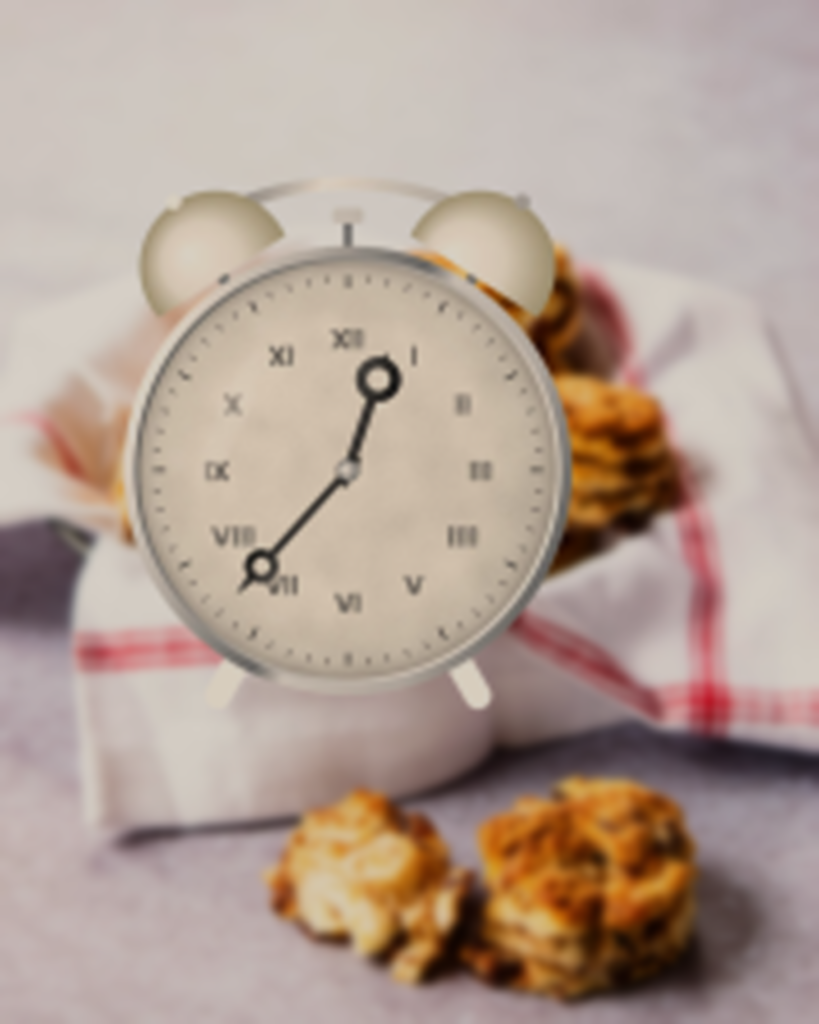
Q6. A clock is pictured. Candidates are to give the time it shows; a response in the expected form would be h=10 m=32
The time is h=12 m=37
